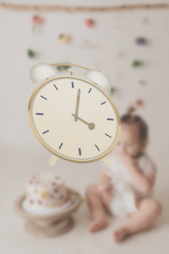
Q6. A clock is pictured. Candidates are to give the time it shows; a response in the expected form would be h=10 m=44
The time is h=4 m=2
